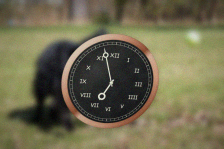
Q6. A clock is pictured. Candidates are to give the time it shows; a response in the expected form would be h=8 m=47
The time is h=6 m=57
